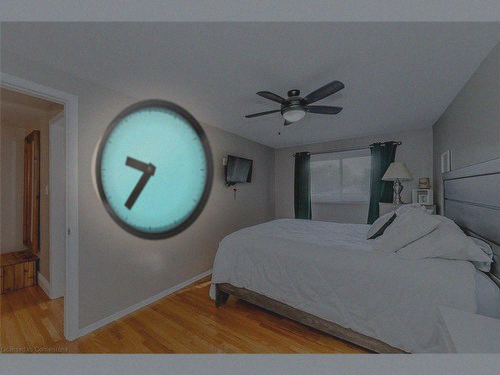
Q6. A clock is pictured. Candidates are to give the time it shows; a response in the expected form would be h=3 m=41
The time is h=9 m=36
